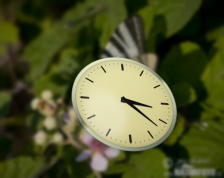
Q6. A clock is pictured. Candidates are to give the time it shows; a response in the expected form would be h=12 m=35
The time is h=3 m=22
